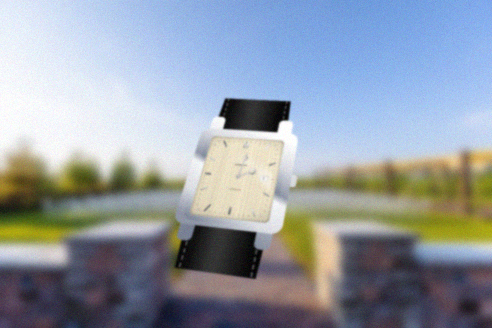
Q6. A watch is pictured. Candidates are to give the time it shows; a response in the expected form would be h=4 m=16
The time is h=2 m=1
